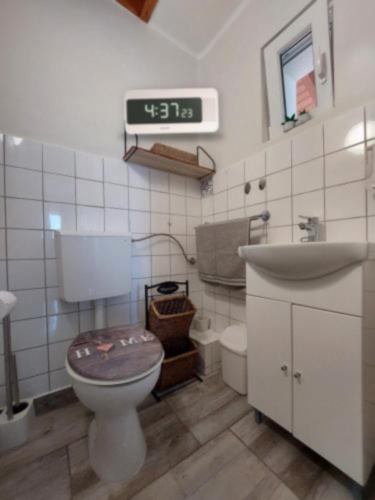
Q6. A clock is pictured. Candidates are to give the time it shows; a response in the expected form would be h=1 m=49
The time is h=4 m=37
